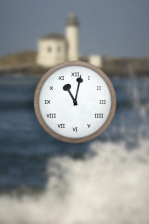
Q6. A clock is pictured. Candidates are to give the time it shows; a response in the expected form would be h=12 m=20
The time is h=11 m=2
